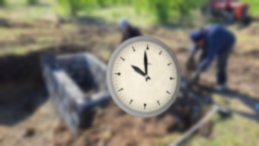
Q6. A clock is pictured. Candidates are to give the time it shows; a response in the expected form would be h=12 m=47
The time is h=9 m=59
